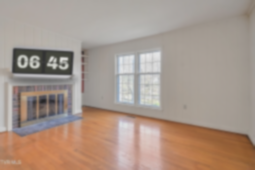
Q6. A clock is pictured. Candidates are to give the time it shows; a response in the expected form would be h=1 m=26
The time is h=6 m=45
